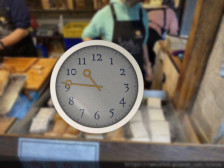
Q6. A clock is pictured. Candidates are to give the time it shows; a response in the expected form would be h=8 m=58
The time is h=10 m=46
